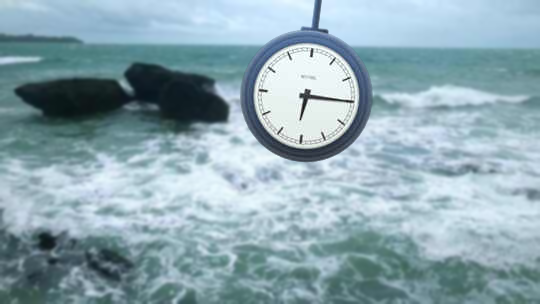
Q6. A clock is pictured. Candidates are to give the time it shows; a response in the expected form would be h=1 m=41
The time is h=6 m=15
